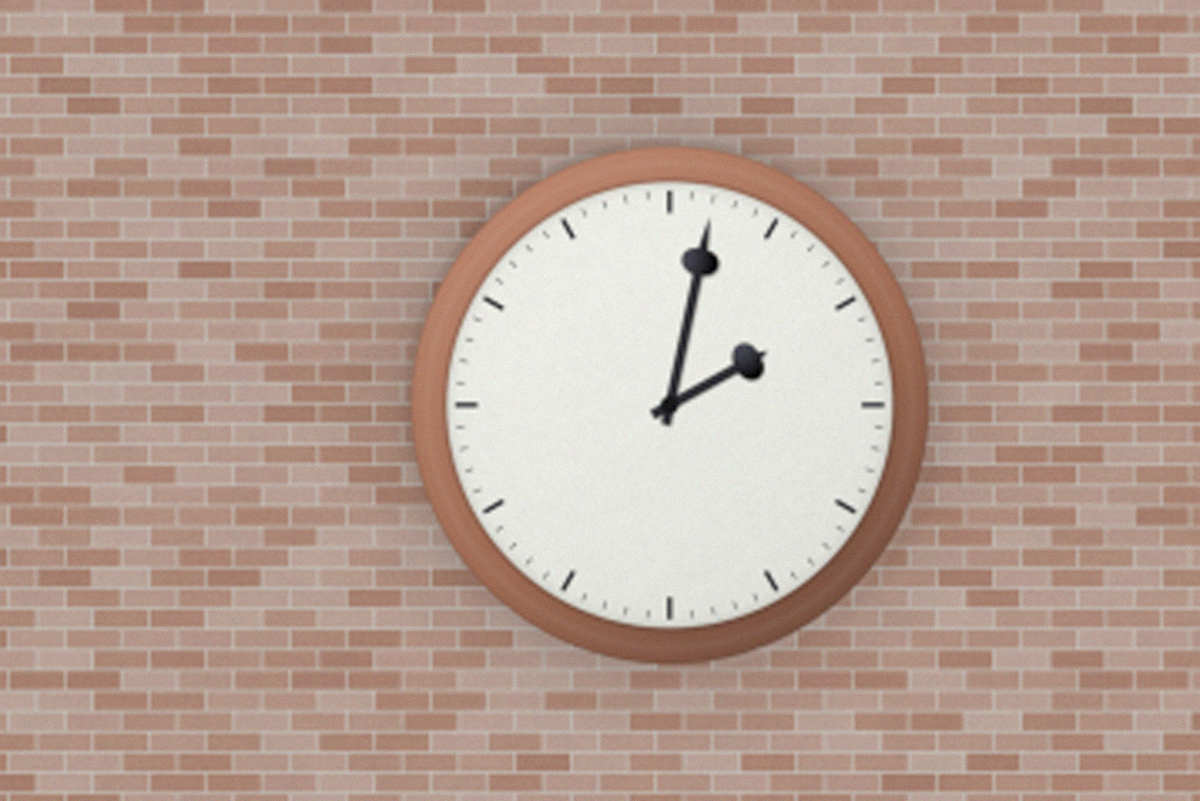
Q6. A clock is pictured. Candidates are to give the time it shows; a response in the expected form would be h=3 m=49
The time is h=2 m=2
